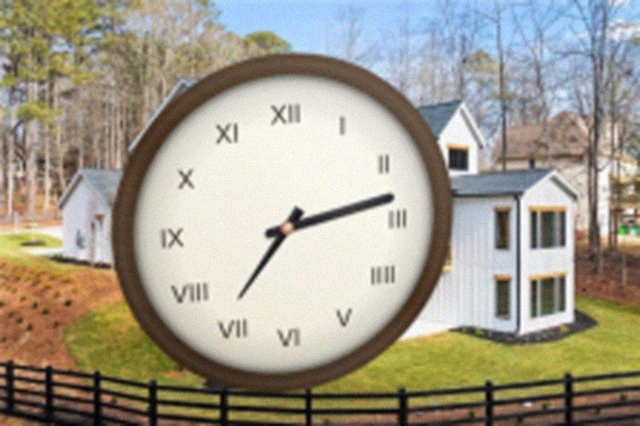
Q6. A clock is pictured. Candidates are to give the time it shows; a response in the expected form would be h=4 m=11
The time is h=7 m=13
